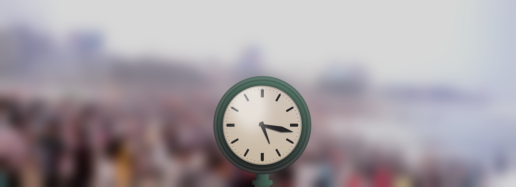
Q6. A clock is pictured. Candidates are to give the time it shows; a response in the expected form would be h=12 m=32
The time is h=5 m=17
